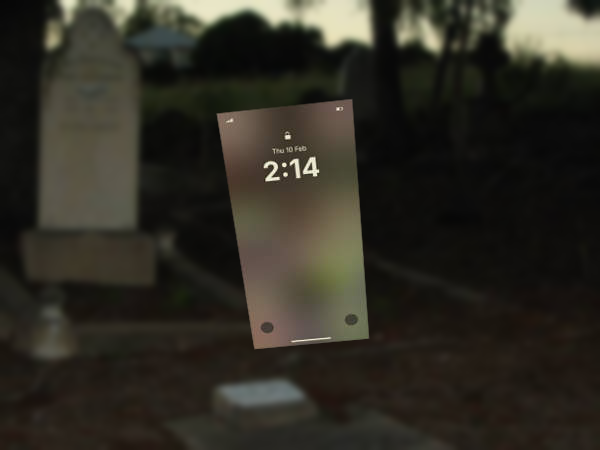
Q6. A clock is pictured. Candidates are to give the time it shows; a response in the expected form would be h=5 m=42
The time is h=2 m=14
